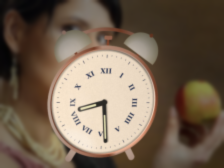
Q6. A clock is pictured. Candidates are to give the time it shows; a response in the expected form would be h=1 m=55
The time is h=8 m=29
